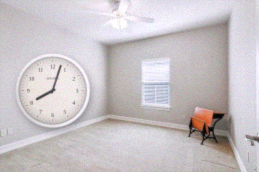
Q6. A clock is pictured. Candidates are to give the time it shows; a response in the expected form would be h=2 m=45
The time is h=8 m=3
